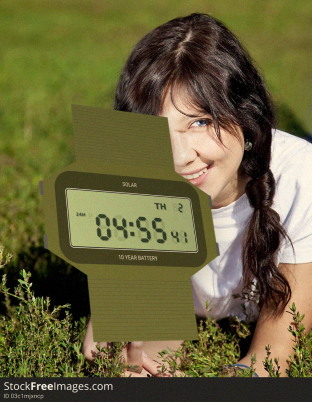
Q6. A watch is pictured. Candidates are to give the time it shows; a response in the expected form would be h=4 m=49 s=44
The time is h=4 m=55 s=41
